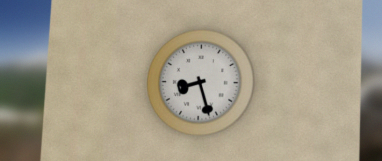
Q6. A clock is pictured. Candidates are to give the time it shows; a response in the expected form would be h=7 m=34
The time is h=8 m=27
